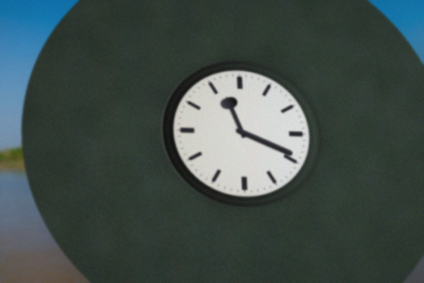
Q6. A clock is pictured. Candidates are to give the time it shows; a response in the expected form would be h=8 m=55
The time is h=11 m=19
